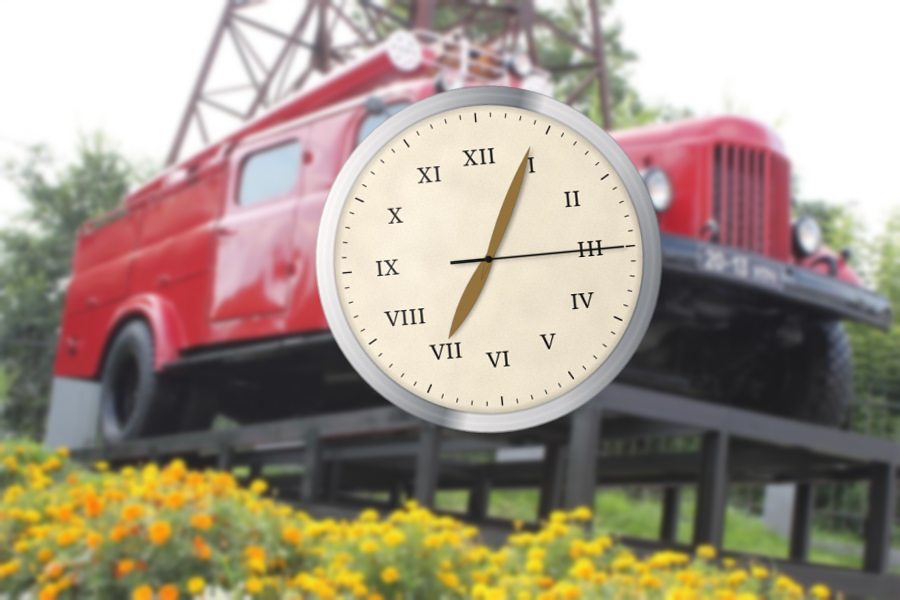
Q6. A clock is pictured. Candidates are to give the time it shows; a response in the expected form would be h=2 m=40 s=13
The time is h=7 m=4 s=15
